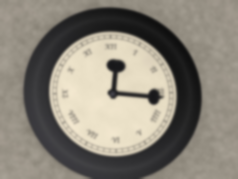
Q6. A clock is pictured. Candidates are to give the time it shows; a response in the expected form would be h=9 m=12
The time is h=12 m=16
